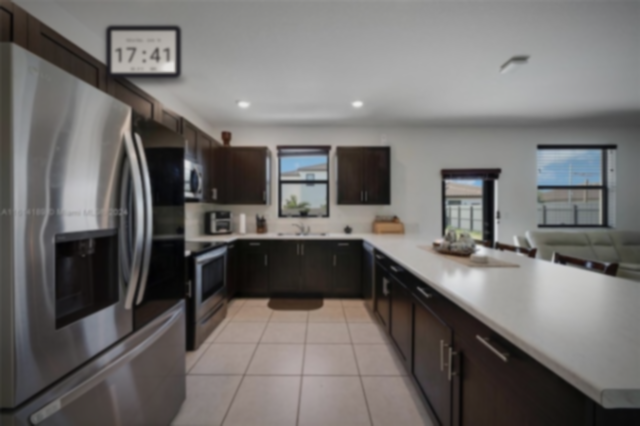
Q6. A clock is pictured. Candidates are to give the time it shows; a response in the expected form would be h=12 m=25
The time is h=17 m=41
